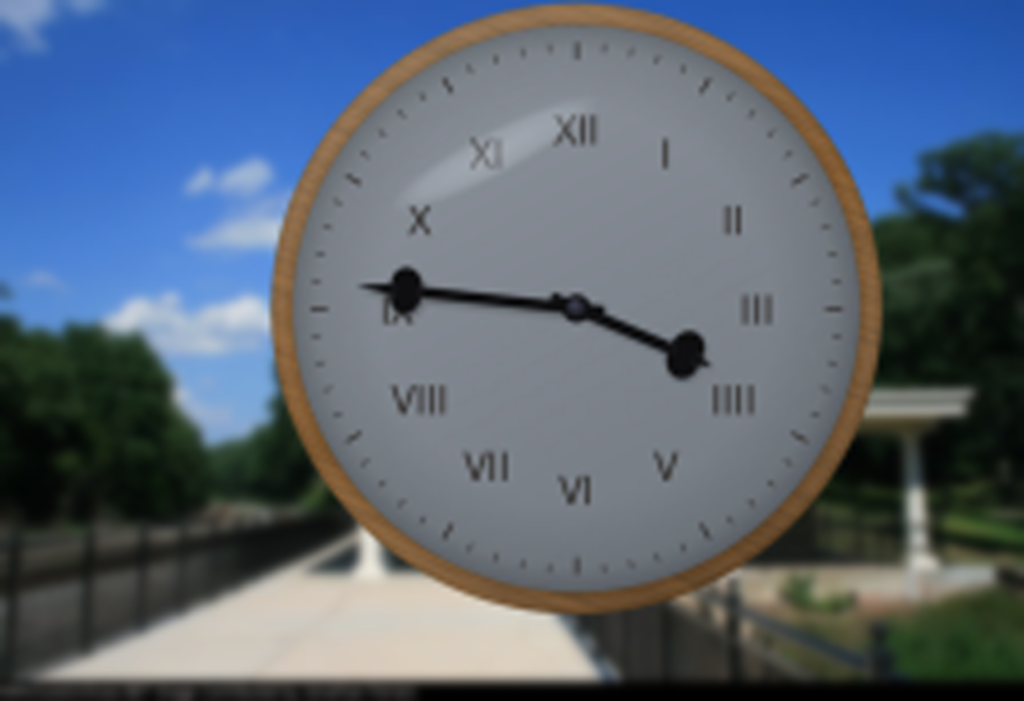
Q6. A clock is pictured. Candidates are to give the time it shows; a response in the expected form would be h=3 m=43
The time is h=3 m=46
